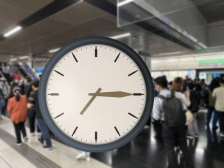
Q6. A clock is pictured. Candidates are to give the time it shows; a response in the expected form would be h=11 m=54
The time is h=7 m=15
